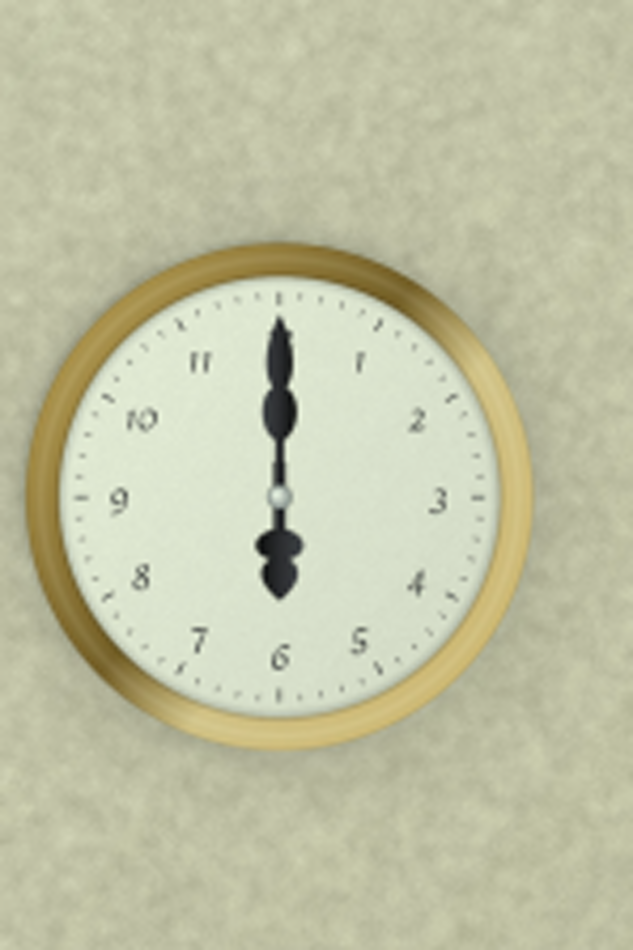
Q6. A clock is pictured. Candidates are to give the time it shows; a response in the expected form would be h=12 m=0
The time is h=6 m=0
